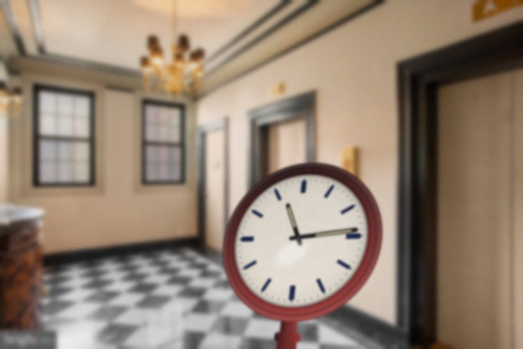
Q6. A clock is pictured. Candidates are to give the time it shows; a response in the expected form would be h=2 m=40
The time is h=11 m=14
